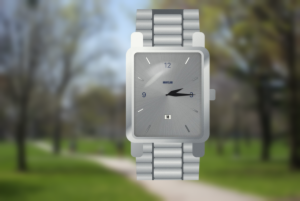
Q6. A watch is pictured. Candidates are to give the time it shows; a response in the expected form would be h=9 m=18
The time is h=2 m=15
